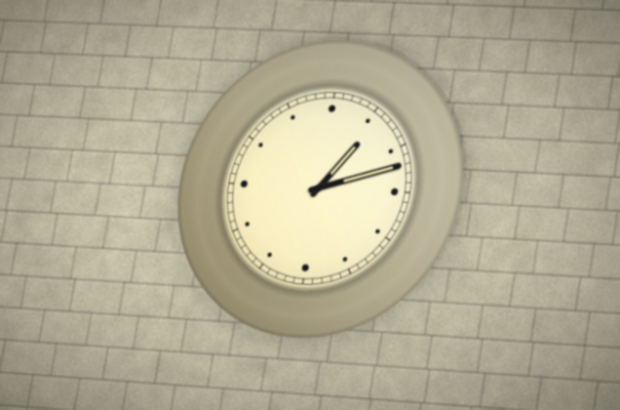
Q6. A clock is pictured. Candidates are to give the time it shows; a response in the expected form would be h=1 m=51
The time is h=1 m=12
